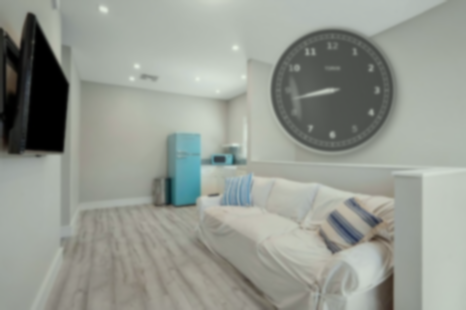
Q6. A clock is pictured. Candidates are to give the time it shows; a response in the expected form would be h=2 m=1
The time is h=8 m=43
